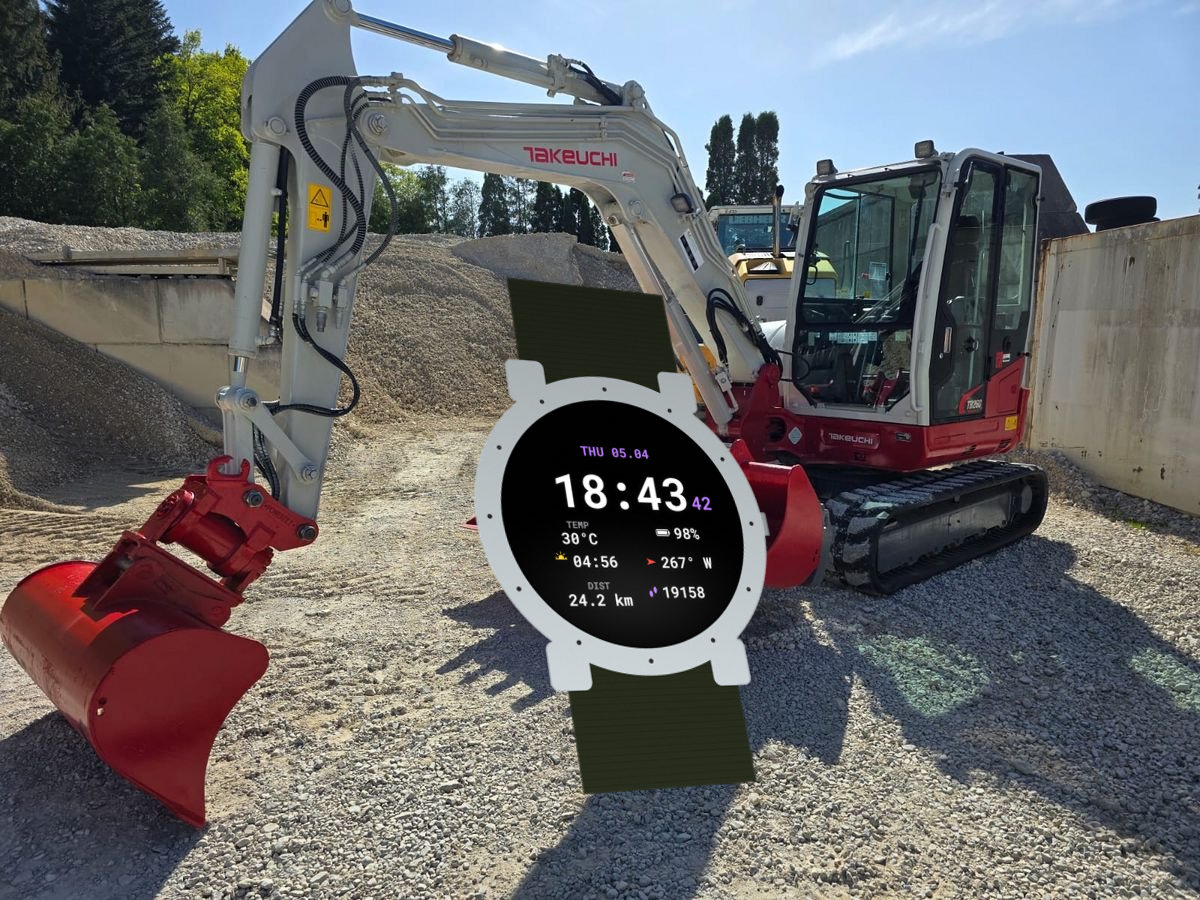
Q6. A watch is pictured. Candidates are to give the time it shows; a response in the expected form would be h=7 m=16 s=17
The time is h=18 m=43 s=42
